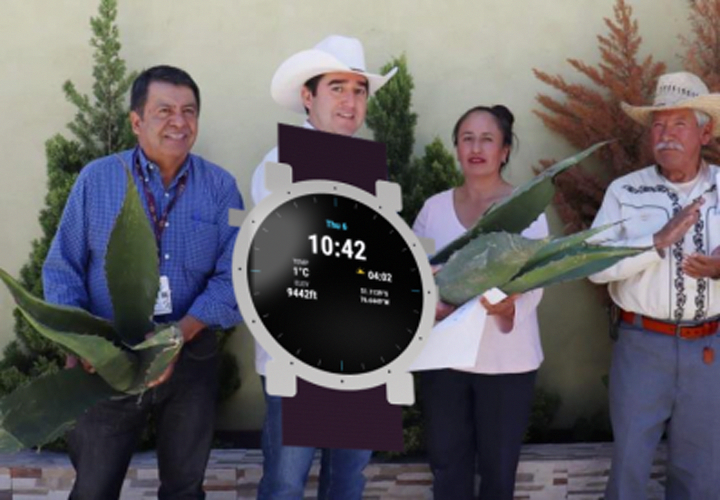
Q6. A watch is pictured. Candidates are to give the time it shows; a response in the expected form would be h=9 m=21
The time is h=10 m=42
